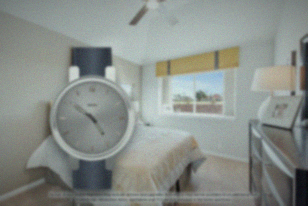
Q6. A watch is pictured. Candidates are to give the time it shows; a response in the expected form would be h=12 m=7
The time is h=4 m=51
